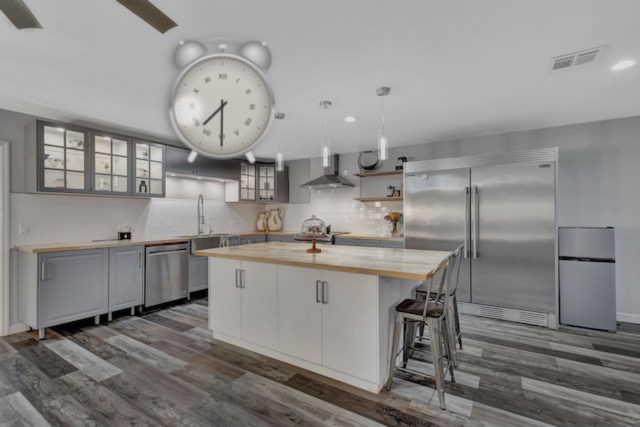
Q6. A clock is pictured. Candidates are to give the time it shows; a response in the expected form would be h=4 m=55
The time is h=7 m=30
